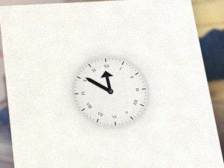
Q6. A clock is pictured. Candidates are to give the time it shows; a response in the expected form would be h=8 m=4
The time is h=11 m=51
